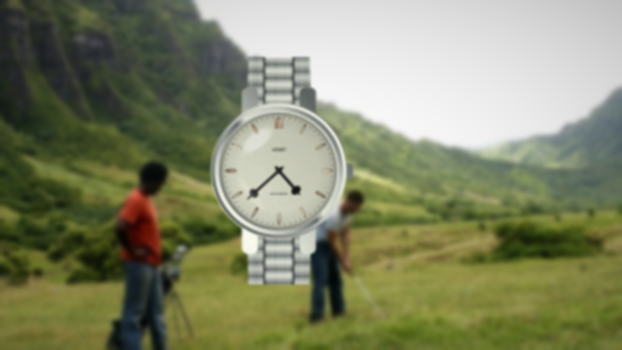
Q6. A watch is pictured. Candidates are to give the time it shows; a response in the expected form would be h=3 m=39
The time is h=4 m=38
